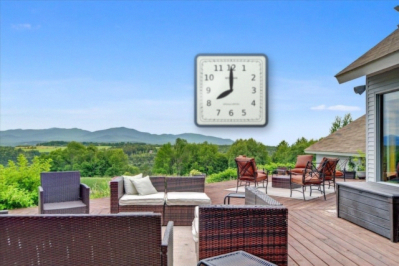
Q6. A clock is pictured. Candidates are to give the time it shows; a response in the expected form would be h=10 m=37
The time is h=8 m=0
